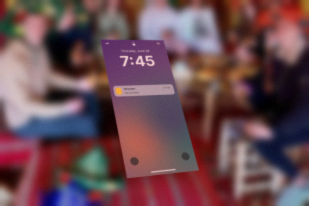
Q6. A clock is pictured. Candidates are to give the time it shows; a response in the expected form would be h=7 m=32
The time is h=7 m=45
